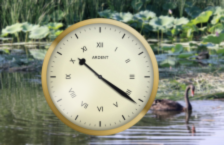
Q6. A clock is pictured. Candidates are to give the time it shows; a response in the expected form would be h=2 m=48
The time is h=10 m=21
